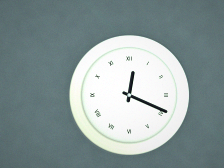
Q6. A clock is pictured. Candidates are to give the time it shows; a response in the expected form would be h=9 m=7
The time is h=12 m=19
